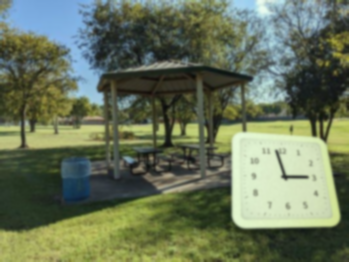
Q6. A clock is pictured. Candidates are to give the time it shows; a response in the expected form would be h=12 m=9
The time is h=2 m=58
